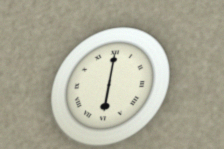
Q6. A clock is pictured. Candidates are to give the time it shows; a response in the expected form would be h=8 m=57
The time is h=6 m=0
